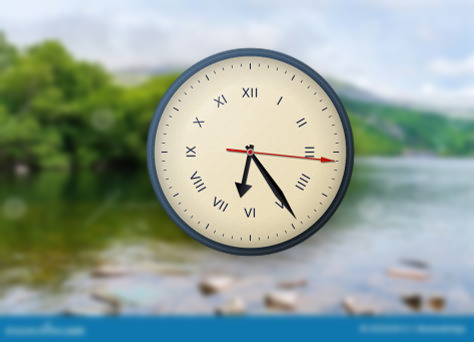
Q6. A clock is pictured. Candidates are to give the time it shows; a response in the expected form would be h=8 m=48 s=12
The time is h=6 m=24 s=16
